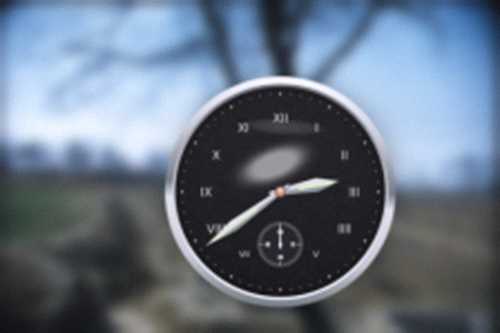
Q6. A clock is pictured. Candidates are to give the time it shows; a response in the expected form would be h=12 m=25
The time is h=2 m=39
